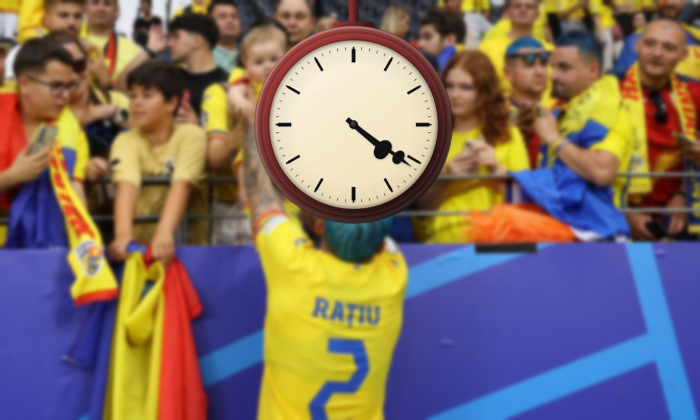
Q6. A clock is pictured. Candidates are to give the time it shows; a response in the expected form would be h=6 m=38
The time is h=4 m=21
